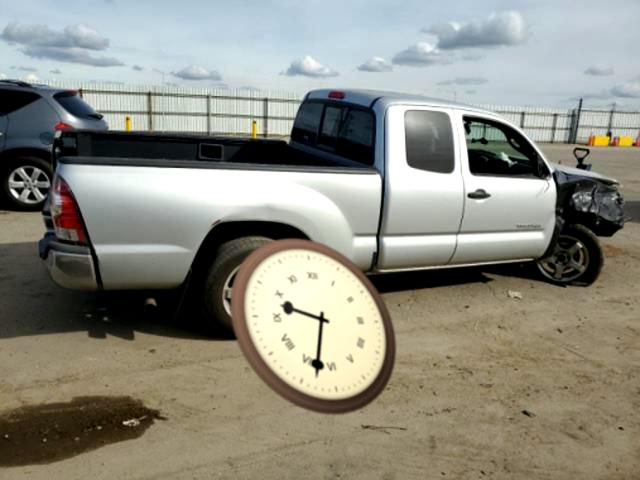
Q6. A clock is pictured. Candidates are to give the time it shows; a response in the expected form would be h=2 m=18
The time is h=9 m=33
